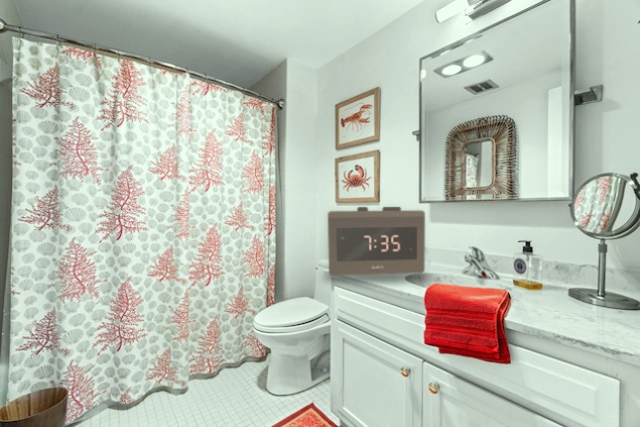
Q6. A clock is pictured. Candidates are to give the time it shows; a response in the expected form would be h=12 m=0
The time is h=7 m=35
